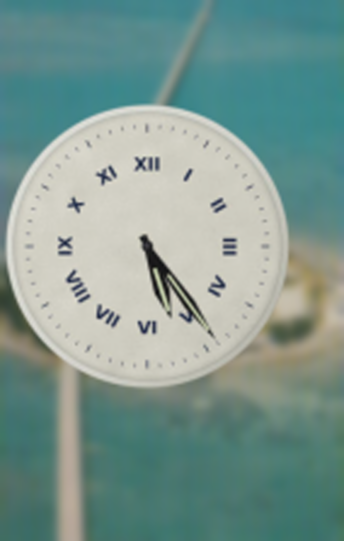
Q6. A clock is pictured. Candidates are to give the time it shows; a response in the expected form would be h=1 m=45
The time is h=5 m=24
